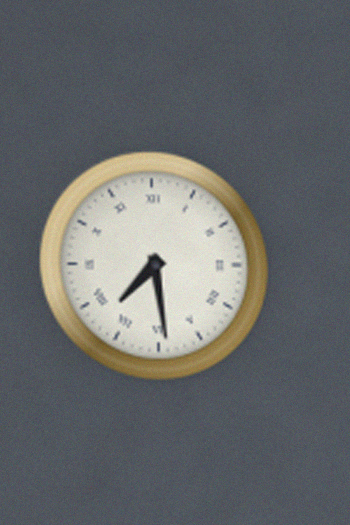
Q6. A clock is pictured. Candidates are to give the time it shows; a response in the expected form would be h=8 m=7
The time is h=7 m=29
